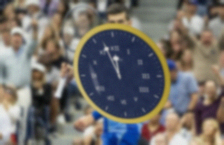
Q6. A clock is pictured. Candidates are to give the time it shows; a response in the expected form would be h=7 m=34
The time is h=11 m=57
